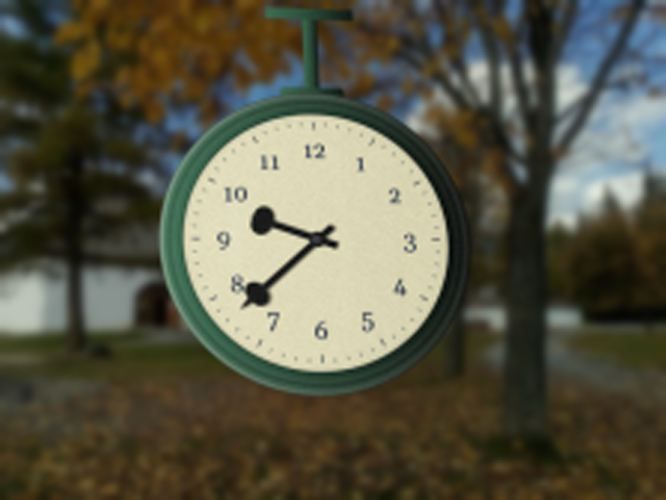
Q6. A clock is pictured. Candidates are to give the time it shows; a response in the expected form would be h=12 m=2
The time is h=9 m=38
